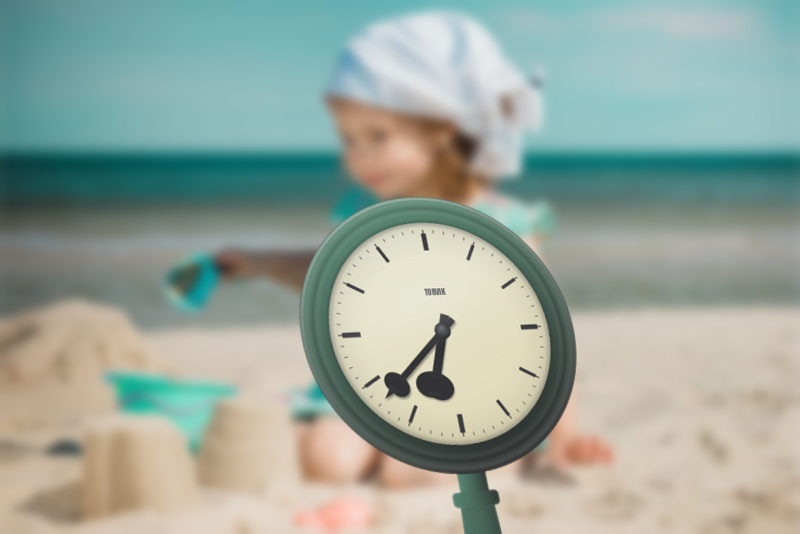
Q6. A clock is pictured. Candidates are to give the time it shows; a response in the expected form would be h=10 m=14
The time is h=6 m=38
